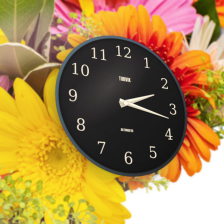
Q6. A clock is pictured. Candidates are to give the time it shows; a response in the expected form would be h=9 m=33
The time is h=2 m=17
